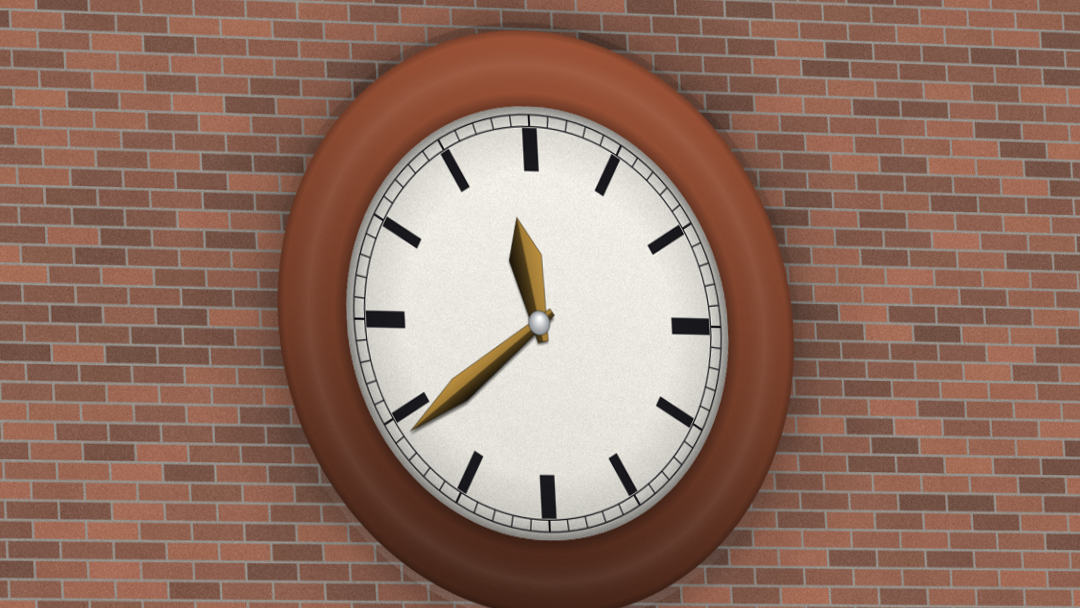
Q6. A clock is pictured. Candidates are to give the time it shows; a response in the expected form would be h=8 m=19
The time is h=11 m=39
